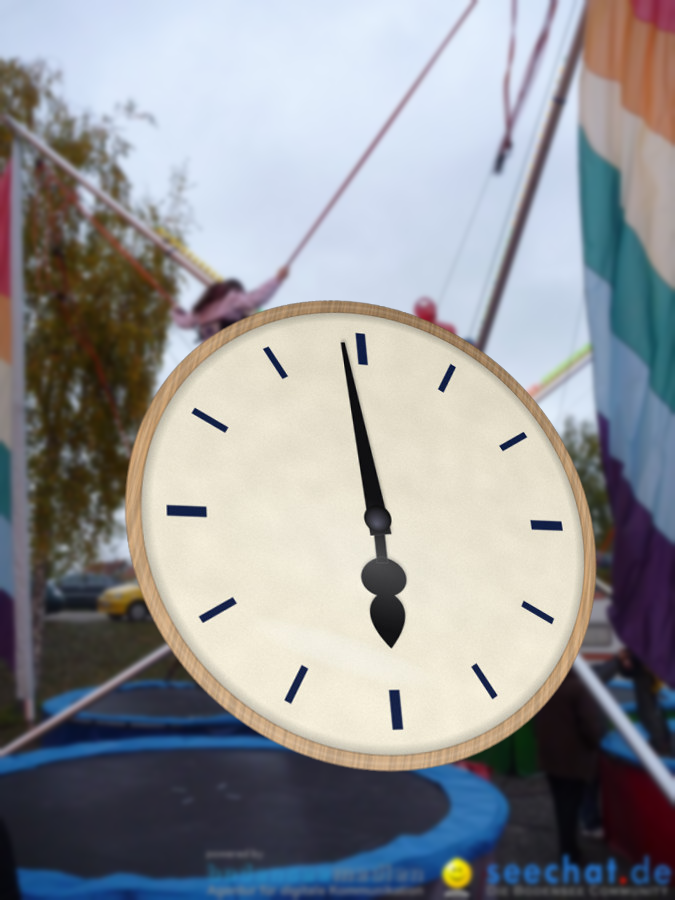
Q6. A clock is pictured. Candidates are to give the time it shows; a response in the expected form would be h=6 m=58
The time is h=5 m=59
